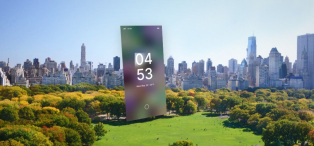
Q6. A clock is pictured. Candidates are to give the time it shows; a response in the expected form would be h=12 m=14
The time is h=4 m=53
